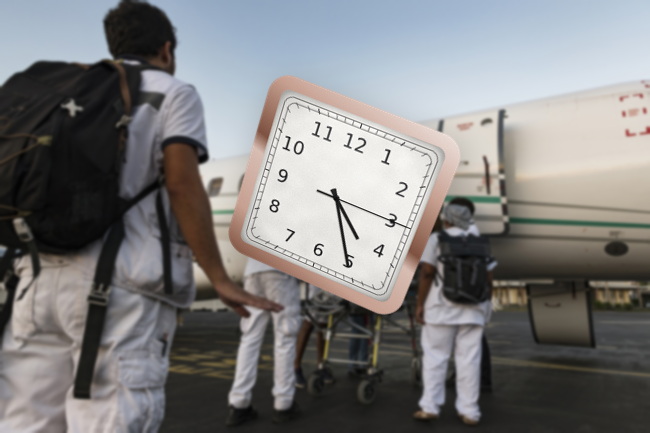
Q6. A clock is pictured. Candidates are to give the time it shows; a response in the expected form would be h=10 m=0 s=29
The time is h=4 m=25 s=15
